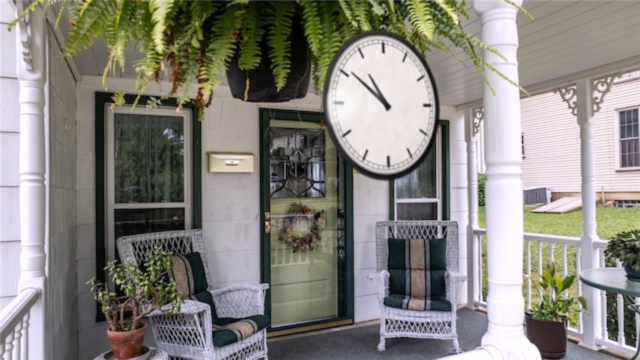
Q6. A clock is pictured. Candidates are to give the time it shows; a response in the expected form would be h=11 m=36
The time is h=10 m=51
